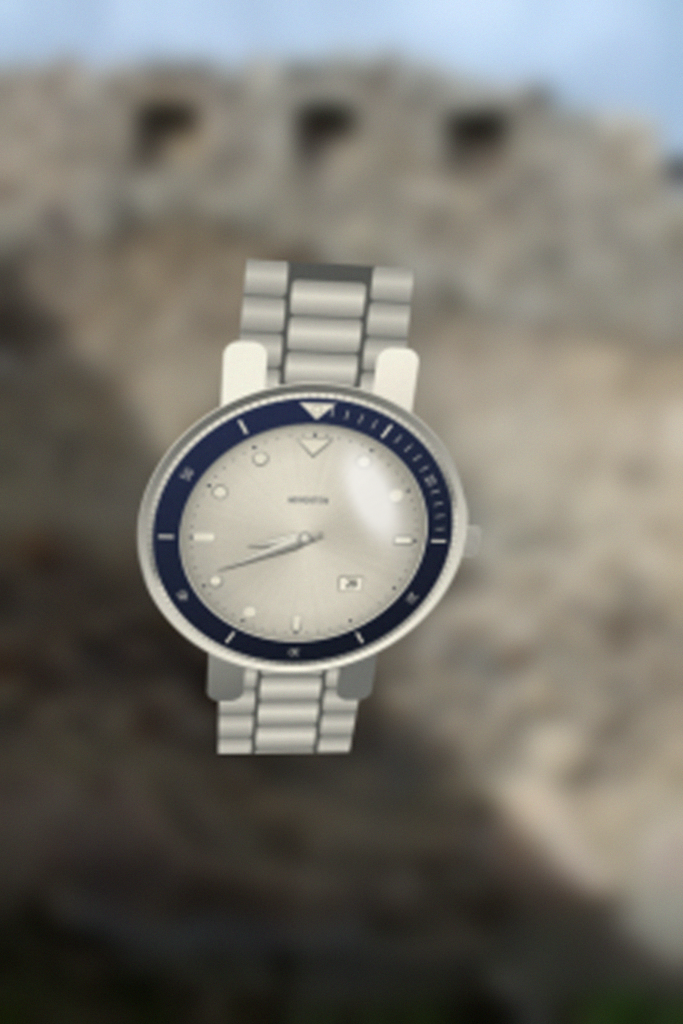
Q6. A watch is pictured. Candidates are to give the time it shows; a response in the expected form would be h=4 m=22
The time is h=8 m=41
